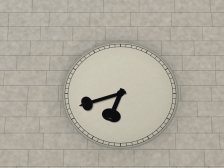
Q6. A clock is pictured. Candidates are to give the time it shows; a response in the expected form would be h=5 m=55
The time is h=6 m=42
